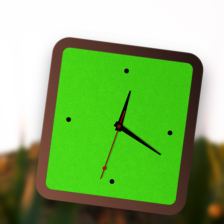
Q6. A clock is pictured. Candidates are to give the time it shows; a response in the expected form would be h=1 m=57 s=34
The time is h=12 m=19 s=32
